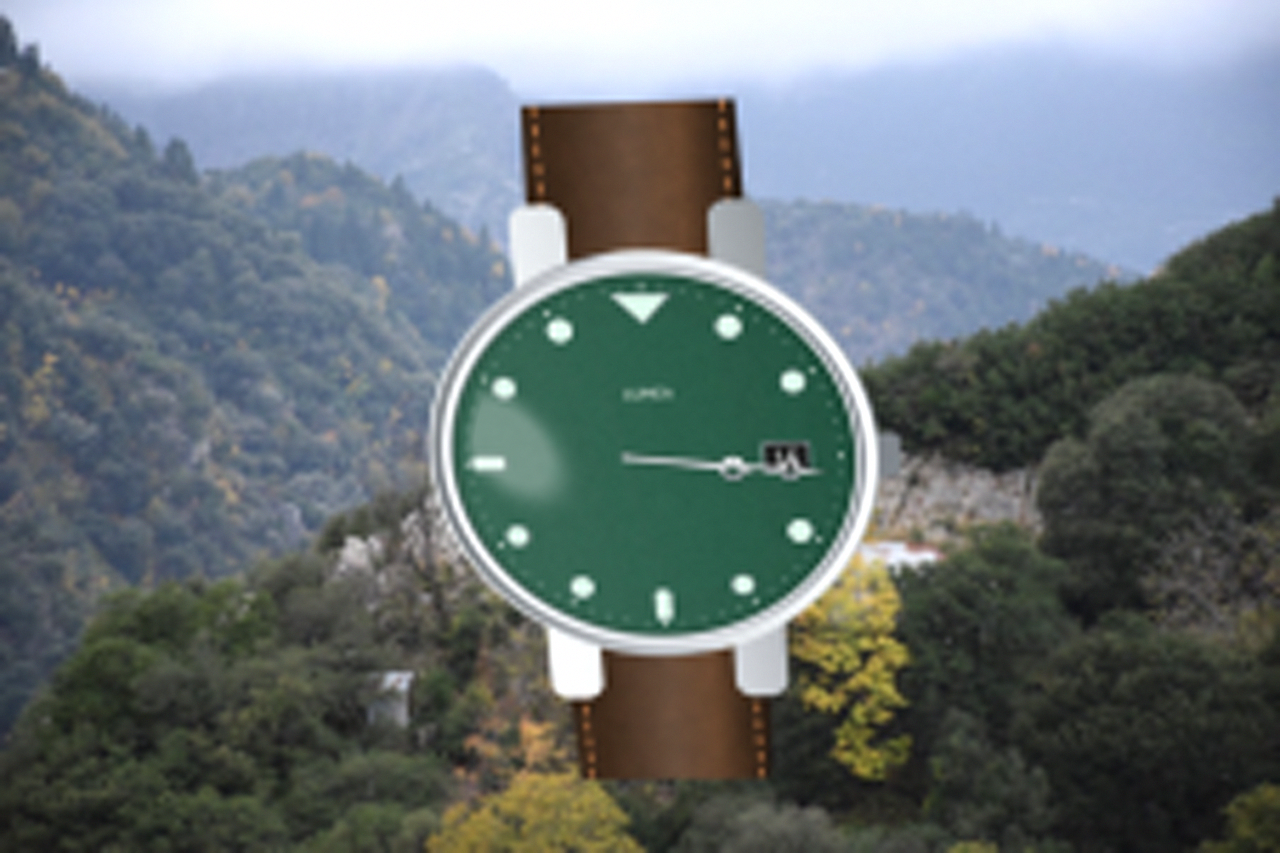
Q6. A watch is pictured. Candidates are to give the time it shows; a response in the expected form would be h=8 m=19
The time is h=3 m=16
